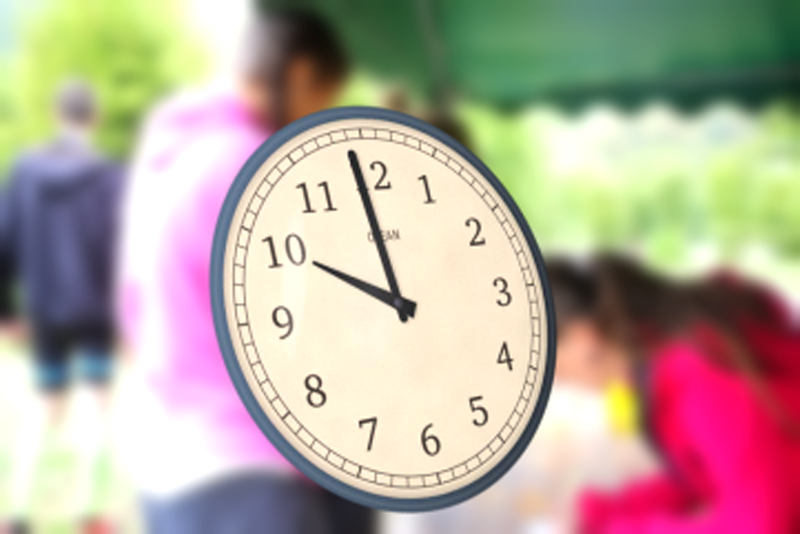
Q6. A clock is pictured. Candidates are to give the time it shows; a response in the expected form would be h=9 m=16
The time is h=9 m=59
